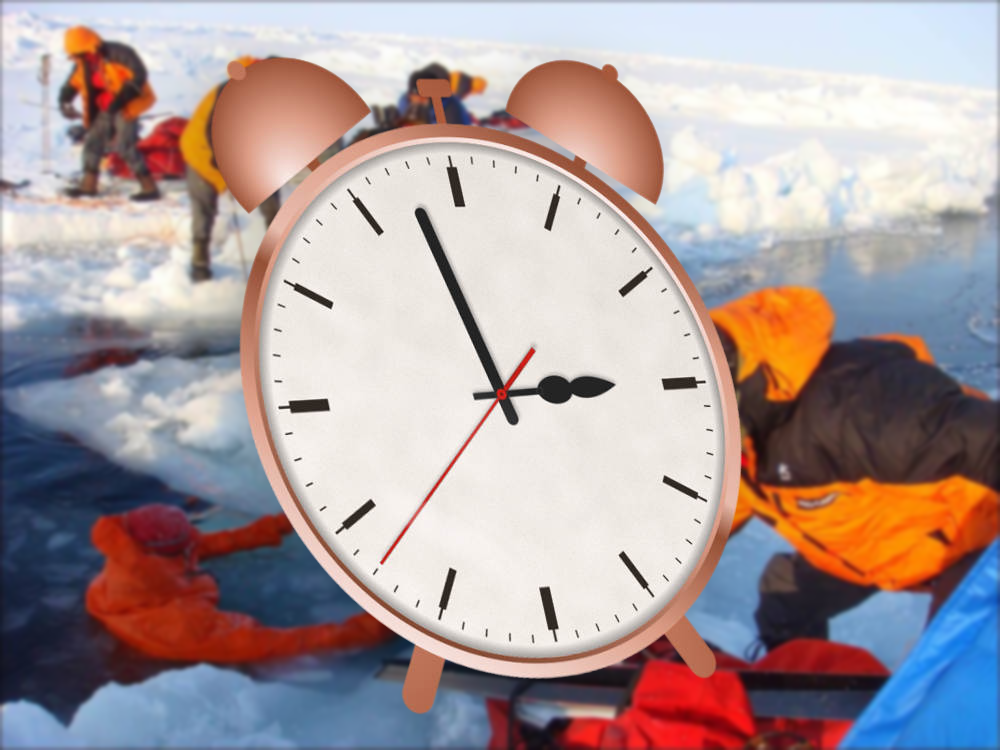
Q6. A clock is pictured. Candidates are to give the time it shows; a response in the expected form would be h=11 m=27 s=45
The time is h=2 m=57 s=38
